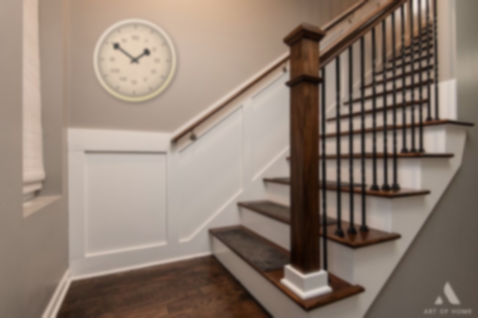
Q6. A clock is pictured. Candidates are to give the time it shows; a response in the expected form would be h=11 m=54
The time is h=1 m=51
